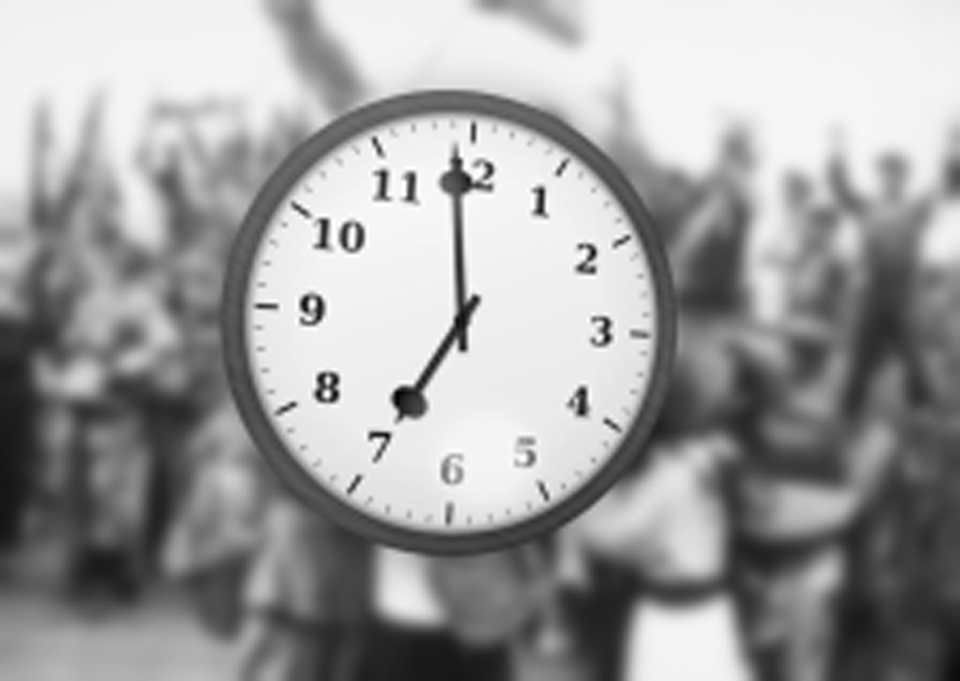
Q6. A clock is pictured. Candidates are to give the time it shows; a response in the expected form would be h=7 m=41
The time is h=6 m=59
